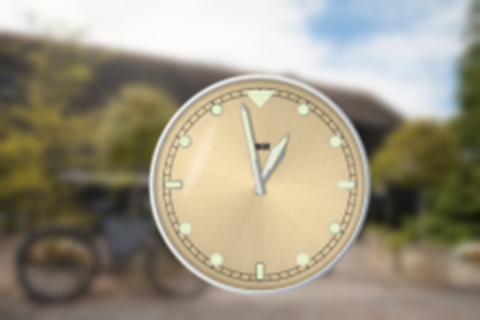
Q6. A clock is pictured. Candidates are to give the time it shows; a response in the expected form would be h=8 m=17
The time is h=12 m=58
